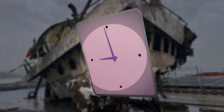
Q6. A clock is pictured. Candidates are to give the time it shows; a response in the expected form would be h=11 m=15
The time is h=8 m=59
